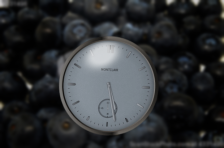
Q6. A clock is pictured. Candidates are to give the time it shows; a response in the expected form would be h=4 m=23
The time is h=5 m=28
